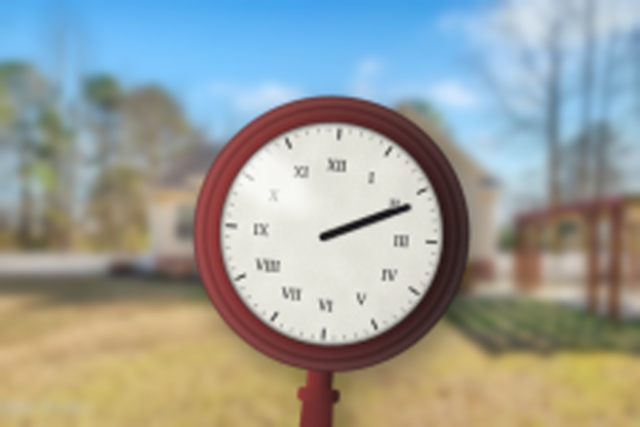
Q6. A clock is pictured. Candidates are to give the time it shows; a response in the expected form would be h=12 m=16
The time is h=2 m=11
